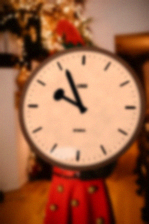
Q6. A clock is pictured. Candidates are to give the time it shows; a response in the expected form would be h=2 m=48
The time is h=9 m=56
